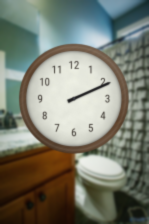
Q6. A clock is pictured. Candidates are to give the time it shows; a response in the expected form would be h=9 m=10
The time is h=2 m=11
